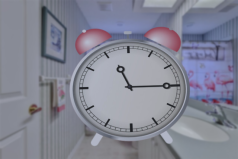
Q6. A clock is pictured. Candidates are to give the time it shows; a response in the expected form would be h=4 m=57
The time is h=11 m=15
